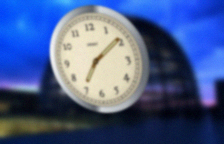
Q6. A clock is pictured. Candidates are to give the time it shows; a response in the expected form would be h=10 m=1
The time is h=7 m=9
